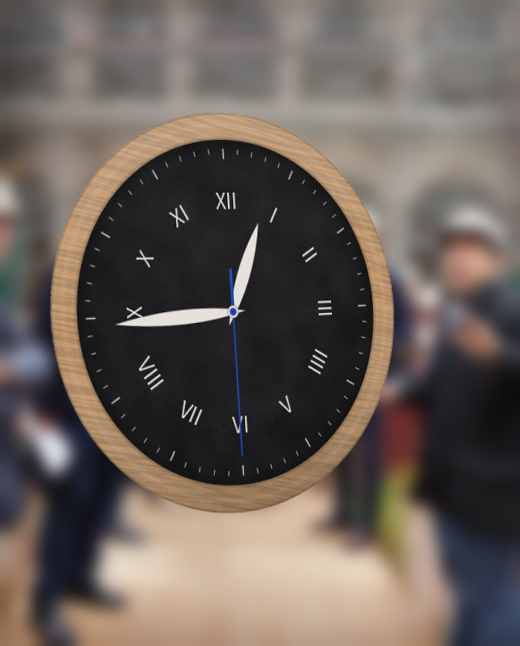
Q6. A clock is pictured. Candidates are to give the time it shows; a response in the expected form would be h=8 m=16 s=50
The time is h=12 m=44 s=30
